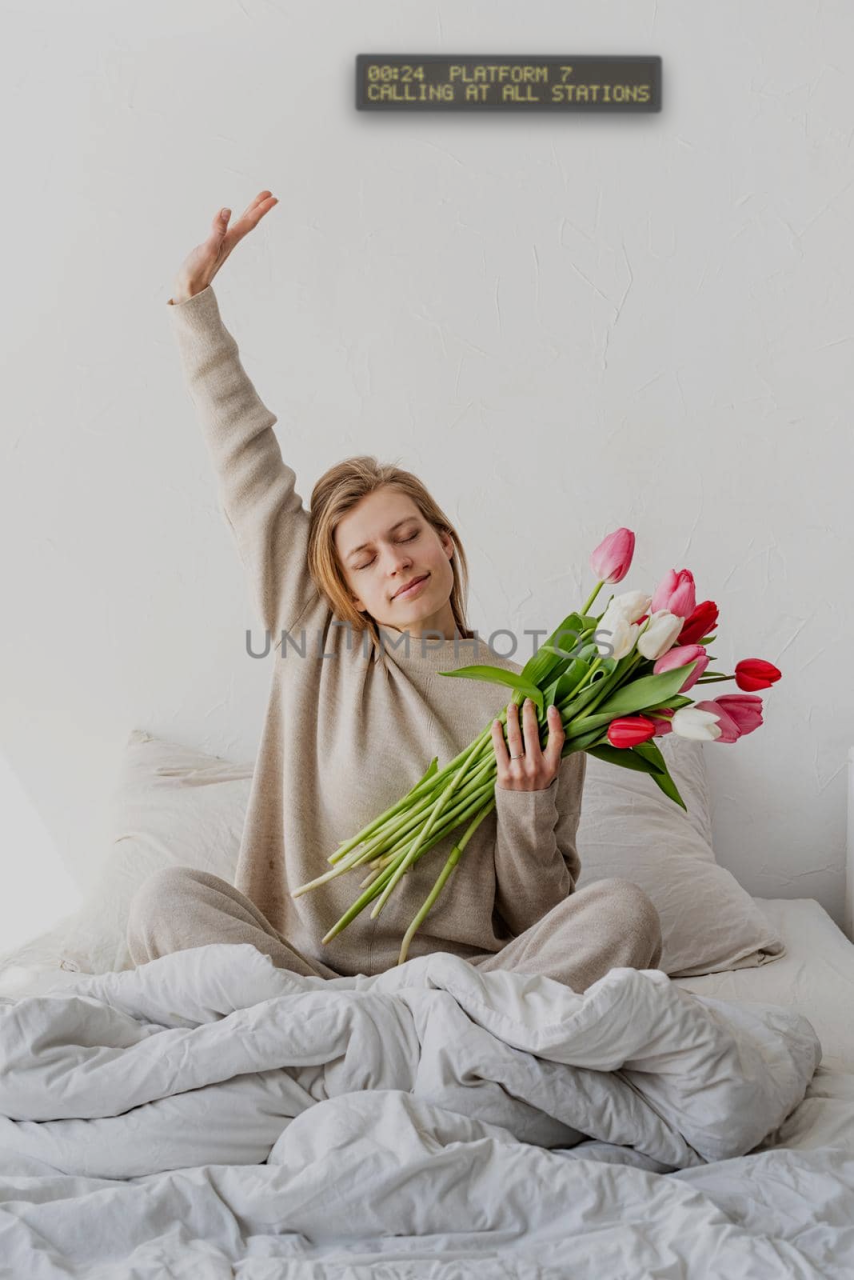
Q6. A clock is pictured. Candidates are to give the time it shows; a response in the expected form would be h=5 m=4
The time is h=0 m=24
